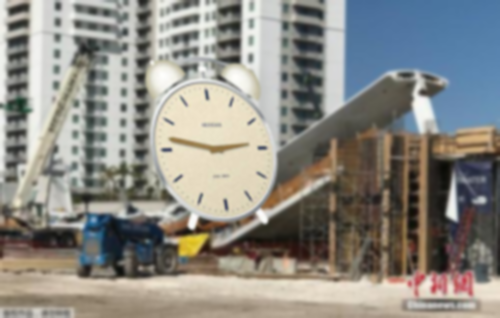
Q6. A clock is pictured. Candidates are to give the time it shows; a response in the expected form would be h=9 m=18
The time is h=2 m=47
